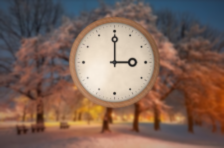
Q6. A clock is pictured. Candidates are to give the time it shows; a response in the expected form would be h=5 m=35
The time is h=3 m=0
